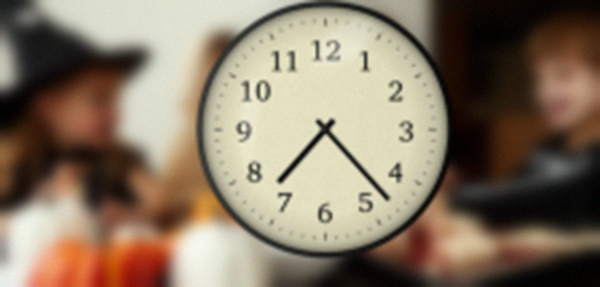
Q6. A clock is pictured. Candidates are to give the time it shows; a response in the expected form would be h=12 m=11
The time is h=7 m=23
